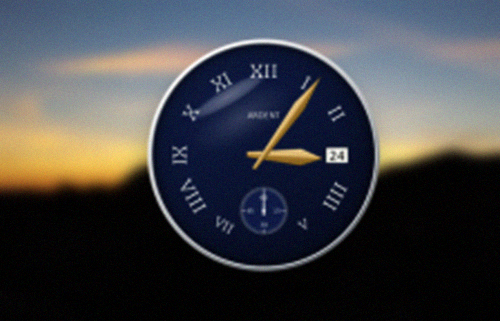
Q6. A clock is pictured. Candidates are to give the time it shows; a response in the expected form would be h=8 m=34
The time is h=3 m=6
